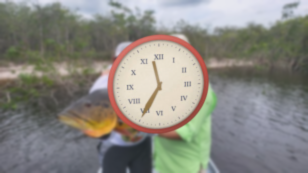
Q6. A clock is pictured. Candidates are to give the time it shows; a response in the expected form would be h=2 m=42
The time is h=11 m=35
